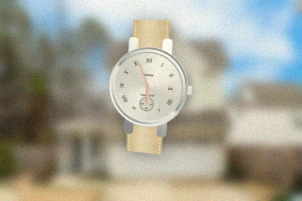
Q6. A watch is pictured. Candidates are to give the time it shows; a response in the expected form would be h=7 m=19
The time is h=5 m=56
